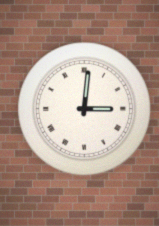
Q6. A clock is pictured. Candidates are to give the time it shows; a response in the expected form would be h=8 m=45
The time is h=3 m=1
